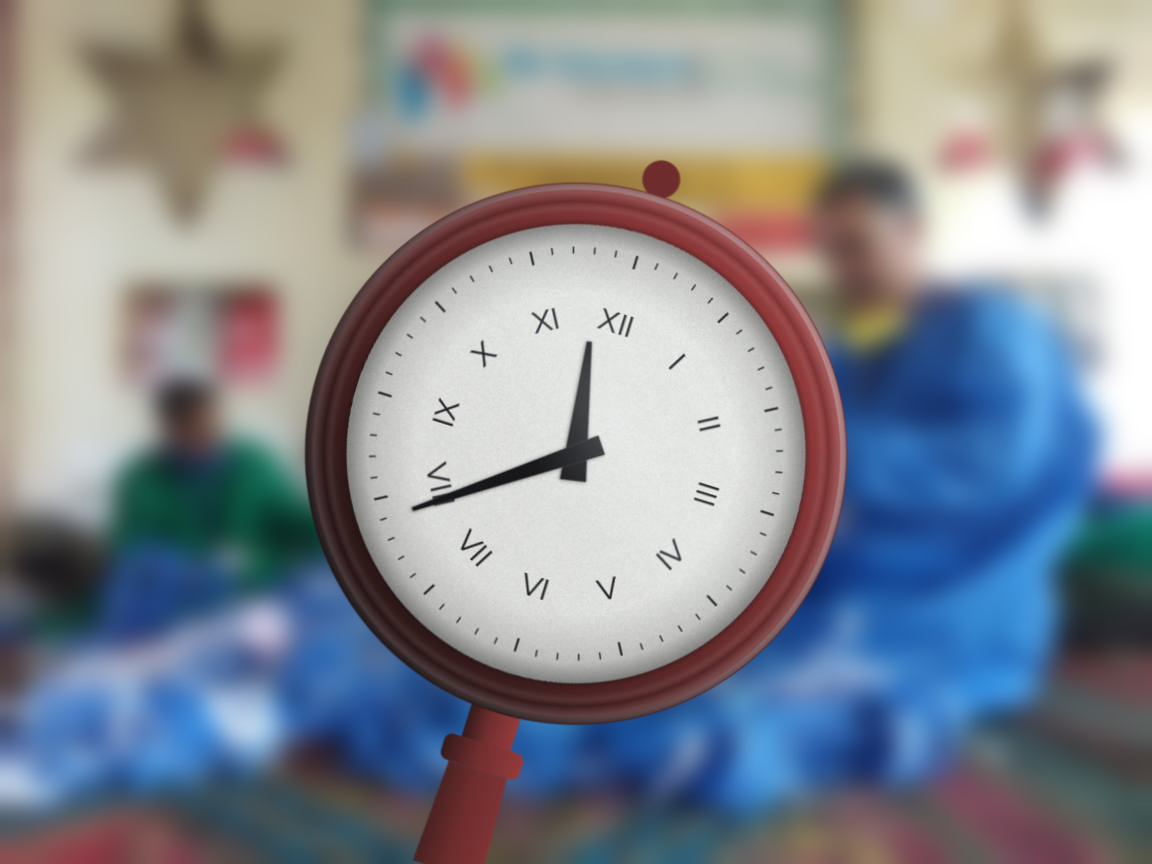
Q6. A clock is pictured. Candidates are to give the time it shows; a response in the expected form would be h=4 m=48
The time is h=11 m=39
